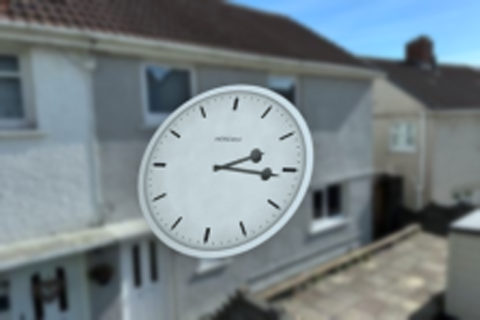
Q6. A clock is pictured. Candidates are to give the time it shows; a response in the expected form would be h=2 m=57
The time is h=2 m=16
